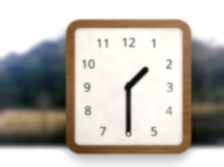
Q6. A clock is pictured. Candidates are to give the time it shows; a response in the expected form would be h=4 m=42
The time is h=1 m=30
